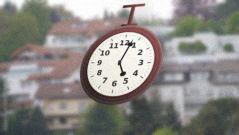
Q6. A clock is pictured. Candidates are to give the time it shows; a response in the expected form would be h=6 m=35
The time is h=5 m=3
